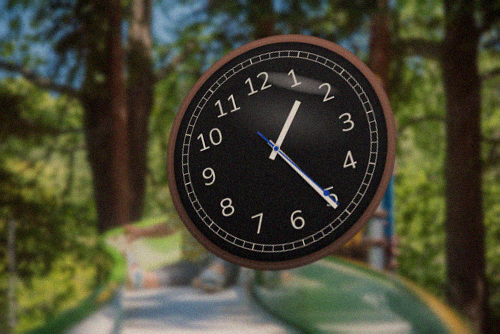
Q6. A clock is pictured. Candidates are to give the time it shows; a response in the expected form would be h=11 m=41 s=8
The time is h=1 m=25 s=25
